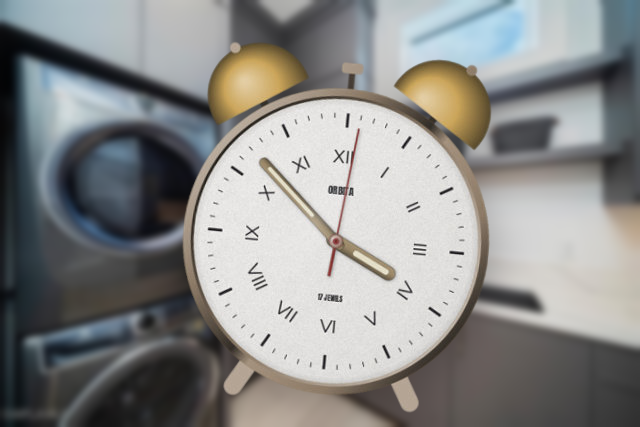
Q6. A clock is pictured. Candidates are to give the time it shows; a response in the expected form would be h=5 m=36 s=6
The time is h=3 m=52 s=1
